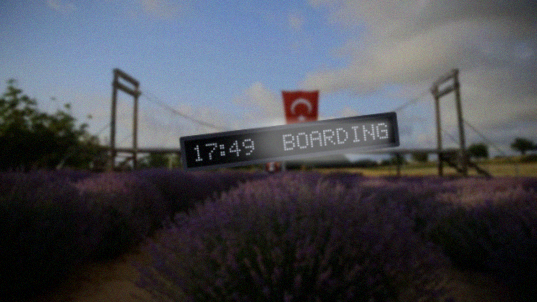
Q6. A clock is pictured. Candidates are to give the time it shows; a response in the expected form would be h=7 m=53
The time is h=17 m=49
